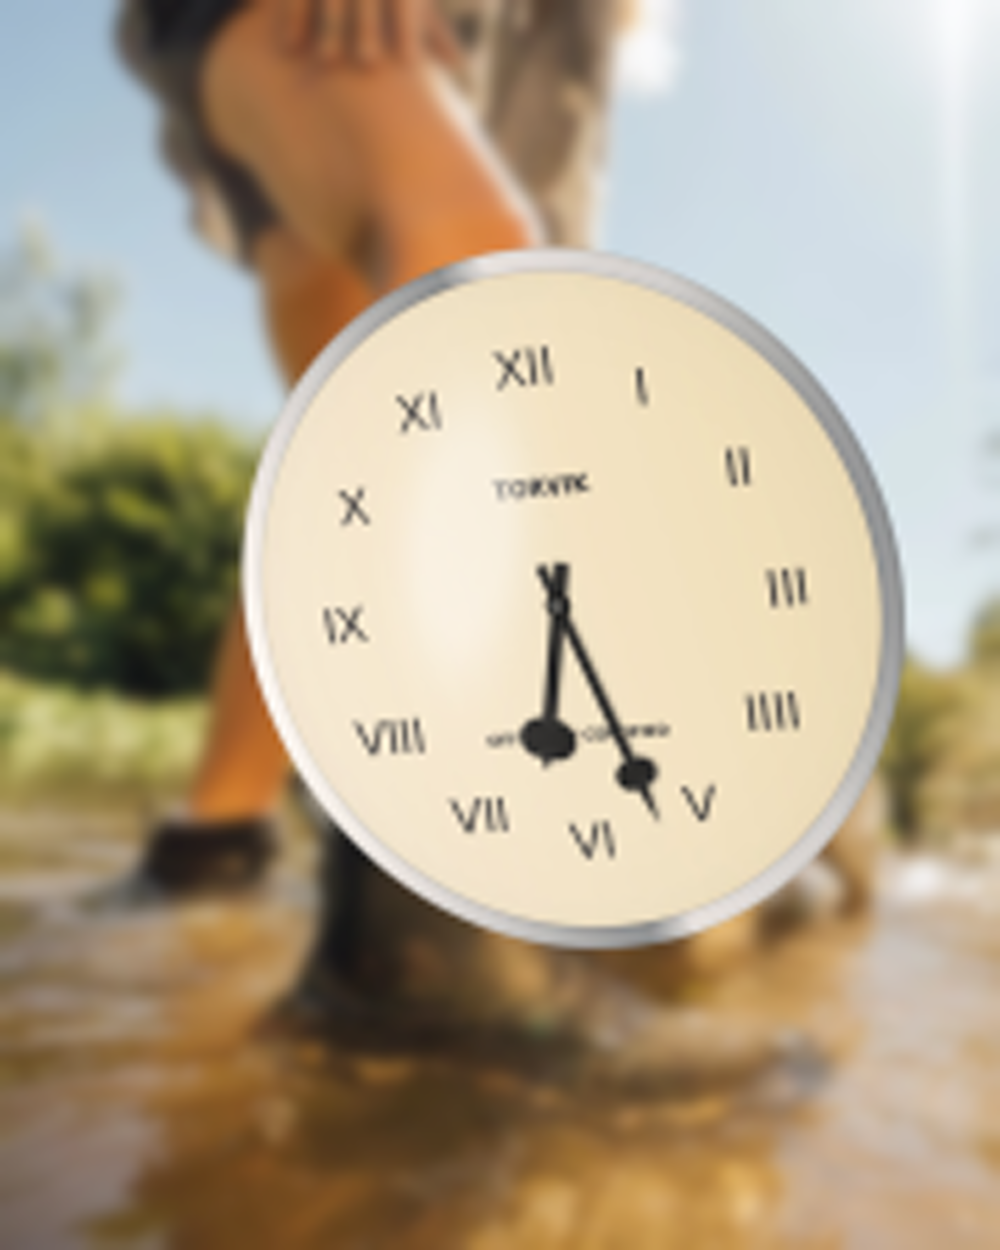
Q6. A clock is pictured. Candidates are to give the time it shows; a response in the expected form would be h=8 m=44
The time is h=6 m=27
